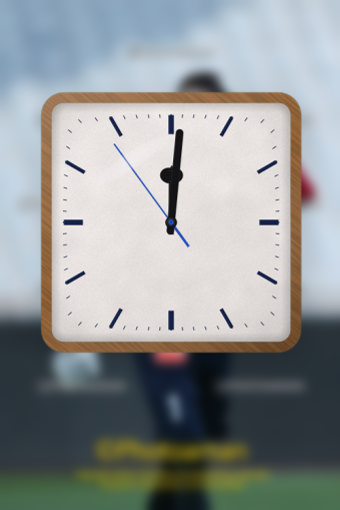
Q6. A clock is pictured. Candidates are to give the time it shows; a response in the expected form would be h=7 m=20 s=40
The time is h=12 m=0 s=54
